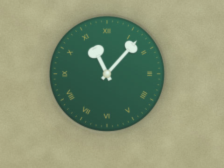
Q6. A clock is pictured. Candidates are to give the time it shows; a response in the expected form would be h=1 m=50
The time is h=11 m=7
